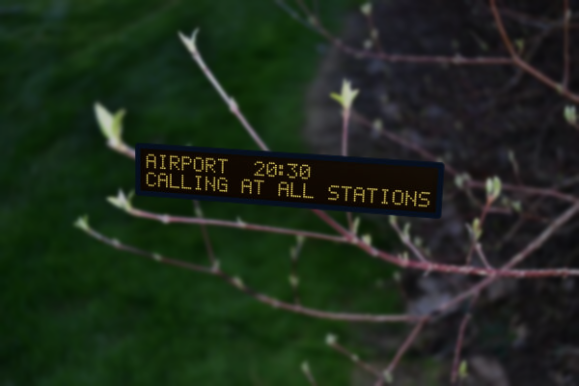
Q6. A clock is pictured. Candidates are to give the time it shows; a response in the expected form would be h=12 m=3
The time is h=20 m=30
